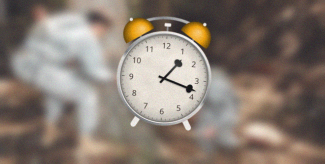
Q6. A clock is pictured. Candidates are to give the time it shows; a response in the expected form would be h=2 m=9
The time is h=1 m=18
